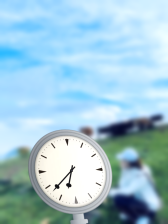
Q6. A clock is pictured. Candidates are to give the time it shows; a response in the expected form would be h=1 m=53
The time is h=6 m=38
